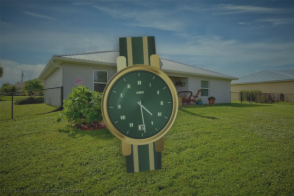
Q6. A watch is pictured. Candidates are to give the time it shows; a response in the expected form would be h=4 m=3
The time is h=4 m=29
